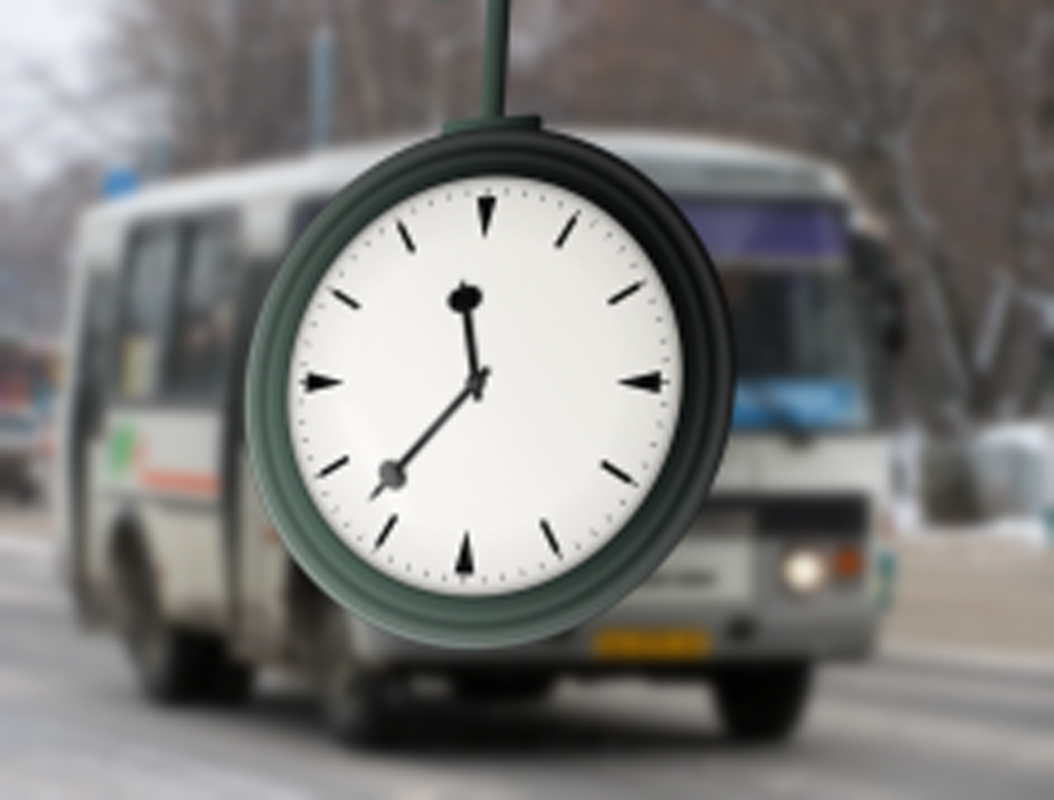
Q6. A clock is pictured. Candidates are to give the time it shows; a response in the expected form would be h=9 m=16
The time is h=11 m=37
